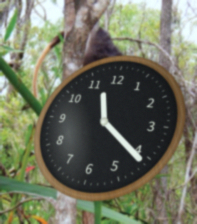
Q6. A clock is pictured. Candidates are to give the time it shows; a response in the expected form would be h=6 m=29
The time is h=11 m=21
